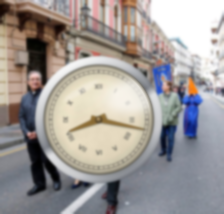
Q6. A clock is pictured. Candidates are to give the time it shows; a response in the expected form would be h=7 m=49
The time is h=8 m=17
